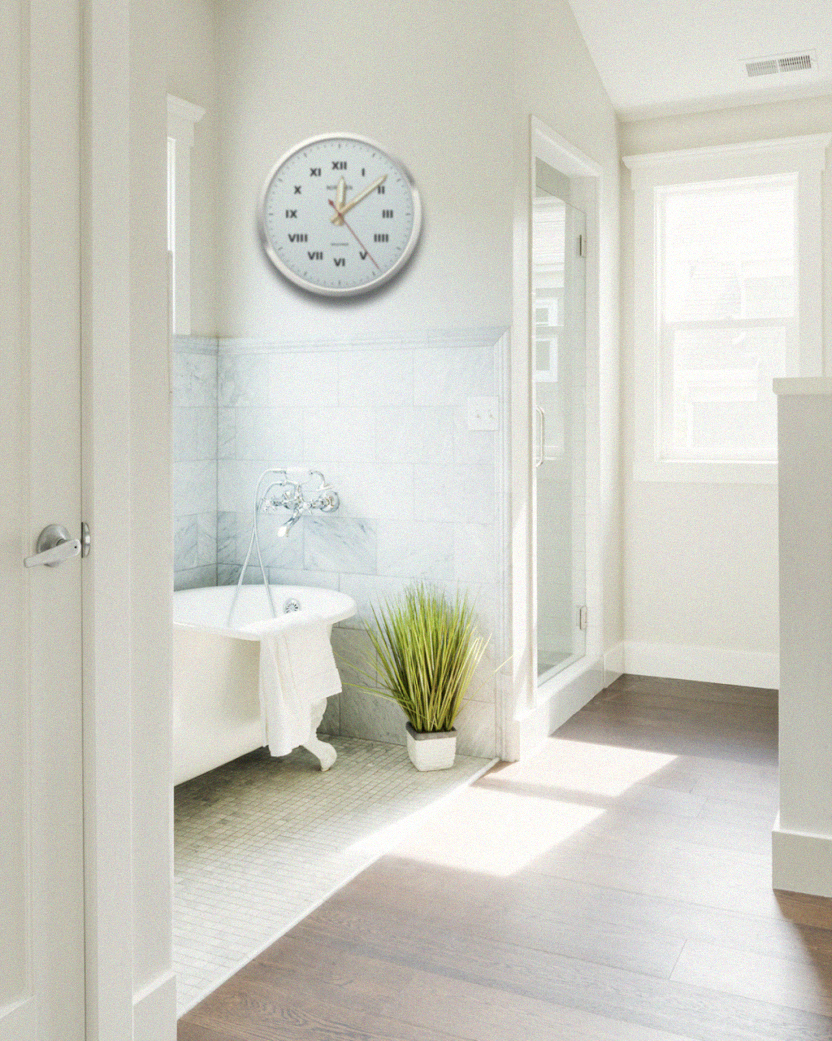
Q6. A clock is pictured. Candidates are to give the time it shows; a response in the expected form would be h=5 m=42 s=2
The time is h=12 m=8 s=24
